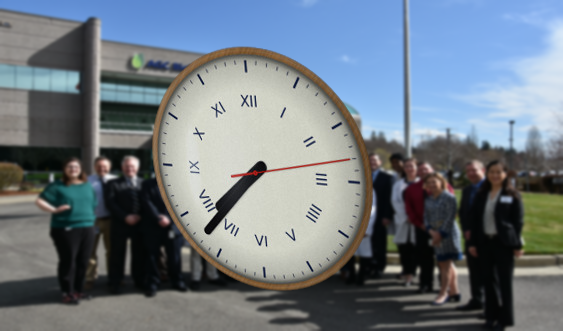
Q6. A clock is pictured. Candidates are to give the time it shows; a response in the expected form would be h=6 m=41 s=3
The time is h=7 m=37 s=13
